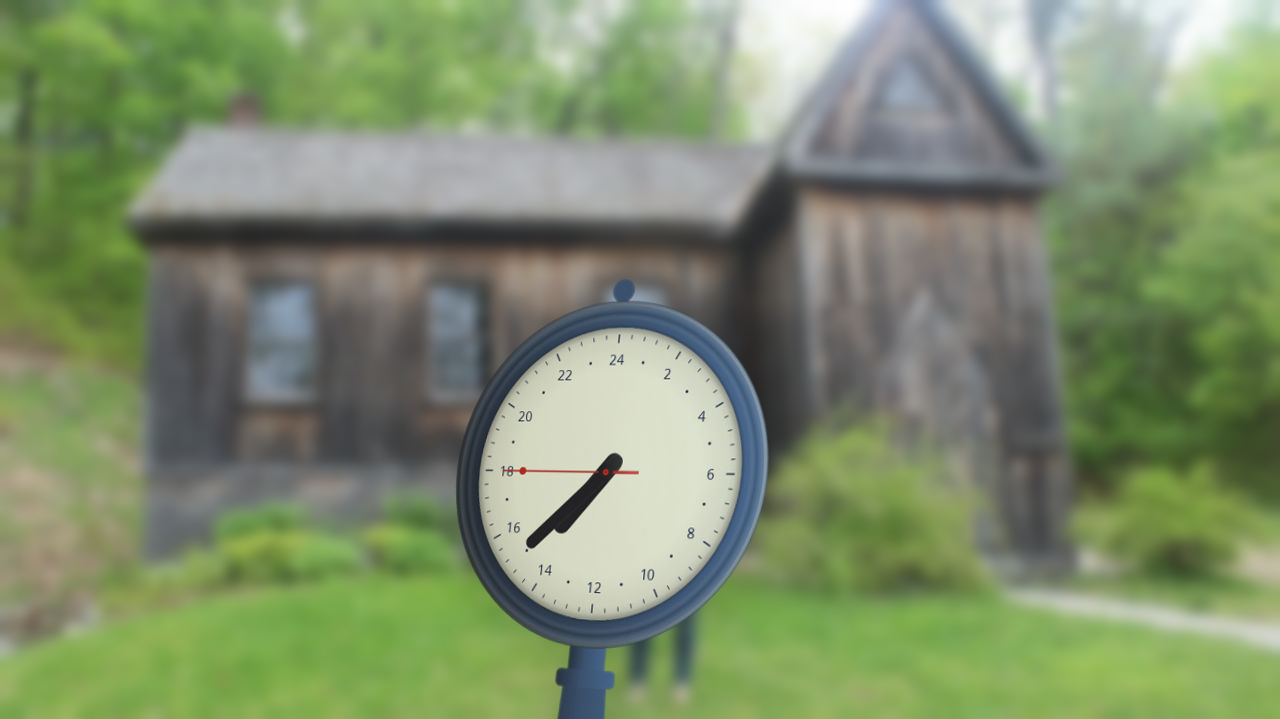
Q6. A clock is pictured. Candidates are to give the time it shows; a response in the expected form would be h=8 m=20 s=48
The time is h=14 m=37 s=45
